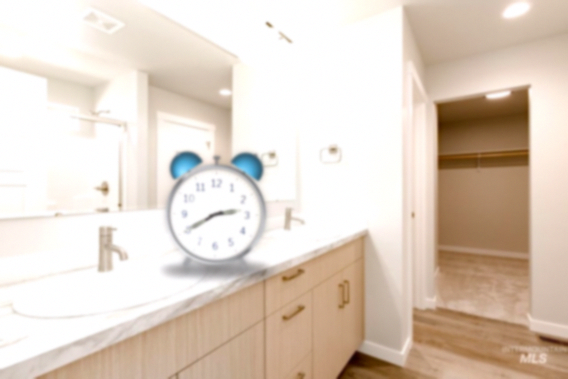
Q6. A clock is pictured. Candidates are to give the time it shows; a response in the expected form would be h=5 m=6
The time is h=2 m=40
